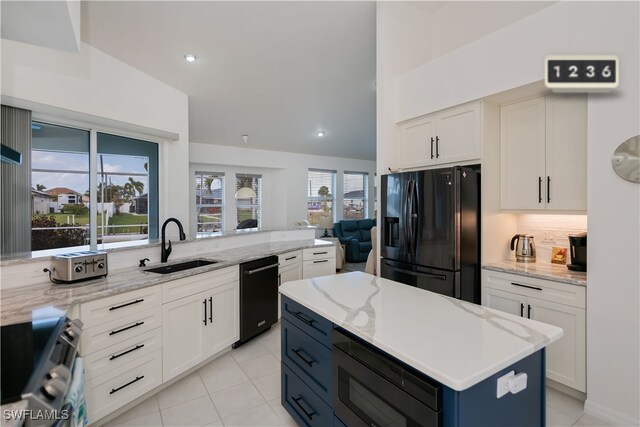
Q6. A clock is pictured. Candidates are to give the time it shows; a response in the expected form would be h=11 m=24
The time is h=12 m=36
